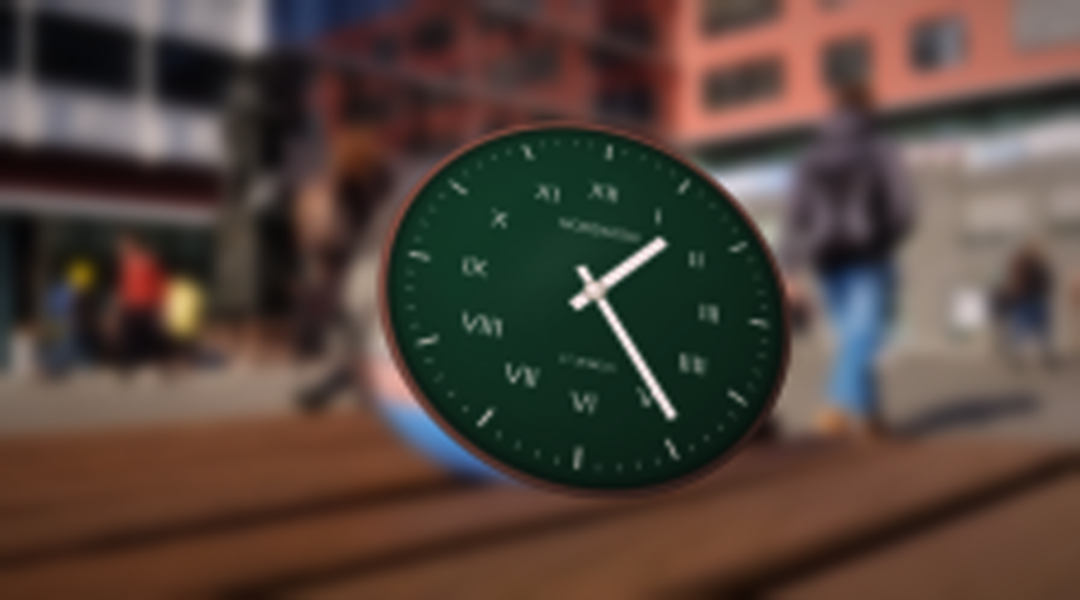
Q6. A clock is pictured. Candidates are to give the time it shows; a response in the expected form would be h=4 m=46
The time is h=1 m=24
